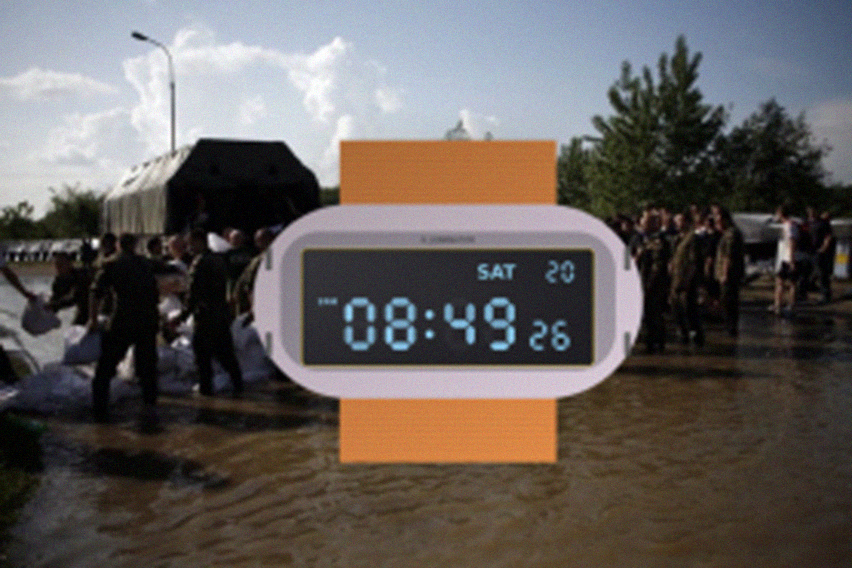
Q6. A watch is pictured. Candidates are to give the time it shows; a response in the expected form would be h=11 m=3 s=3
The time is h=8 m=49 s=26
